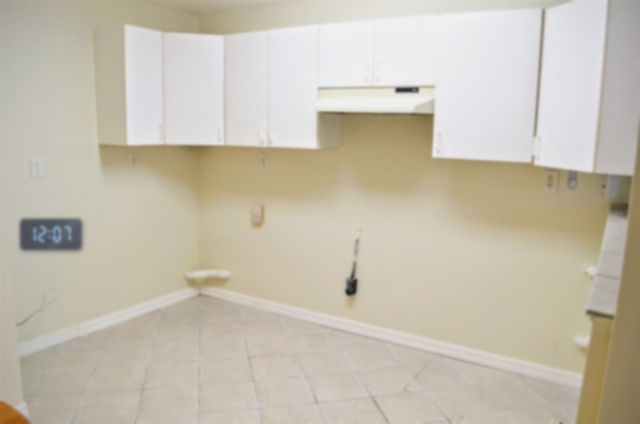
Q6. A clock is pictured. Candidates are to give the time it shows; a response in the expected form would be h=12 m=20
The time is h=12 m=7
